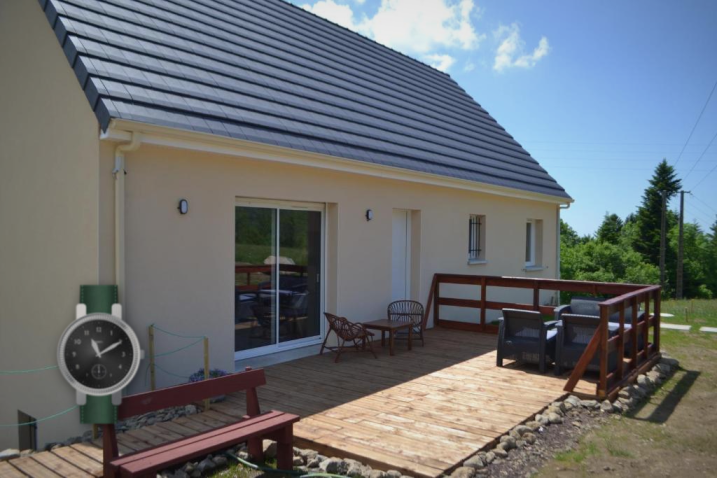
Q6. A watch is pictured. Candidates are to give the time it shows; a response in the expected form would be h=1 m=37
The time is h=11 m=10
